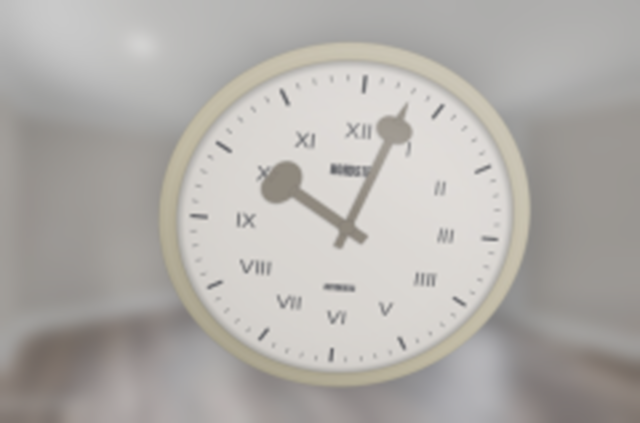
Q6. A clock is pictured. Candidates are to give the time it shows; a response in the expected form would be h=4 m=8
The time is h=10 m=3
